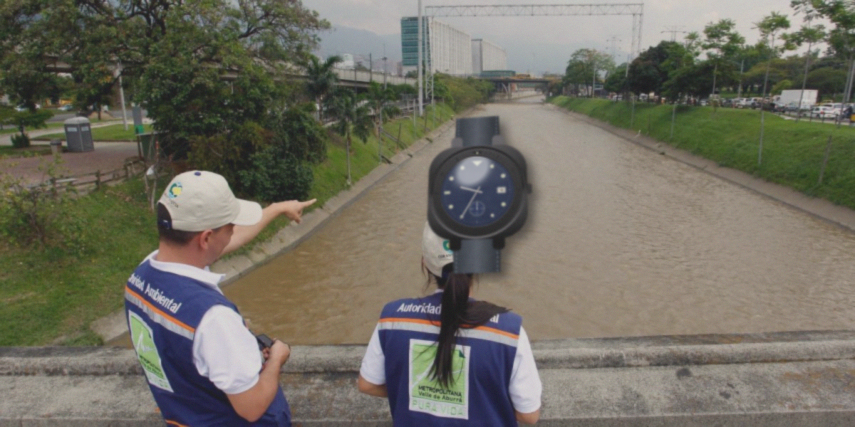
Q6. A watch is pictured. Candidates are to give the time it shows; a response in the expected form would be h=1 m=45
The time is h=9 m=35
